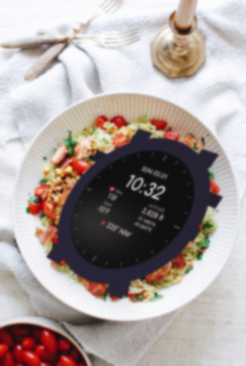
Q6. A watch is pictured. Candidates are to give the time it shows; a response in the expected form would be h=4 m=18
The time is h=10 m=32
